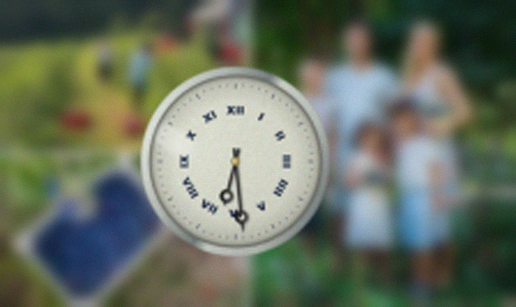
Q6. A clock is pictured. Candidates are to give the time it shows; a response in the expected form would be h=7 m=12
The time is h=6 m=29
